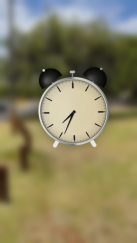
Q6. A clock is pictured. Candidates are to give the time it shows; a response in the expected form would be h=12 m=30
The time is h=7 m=34
